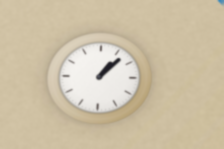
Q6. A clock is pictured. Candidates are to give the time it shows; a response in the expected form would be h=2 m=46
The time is h=1 m=7
